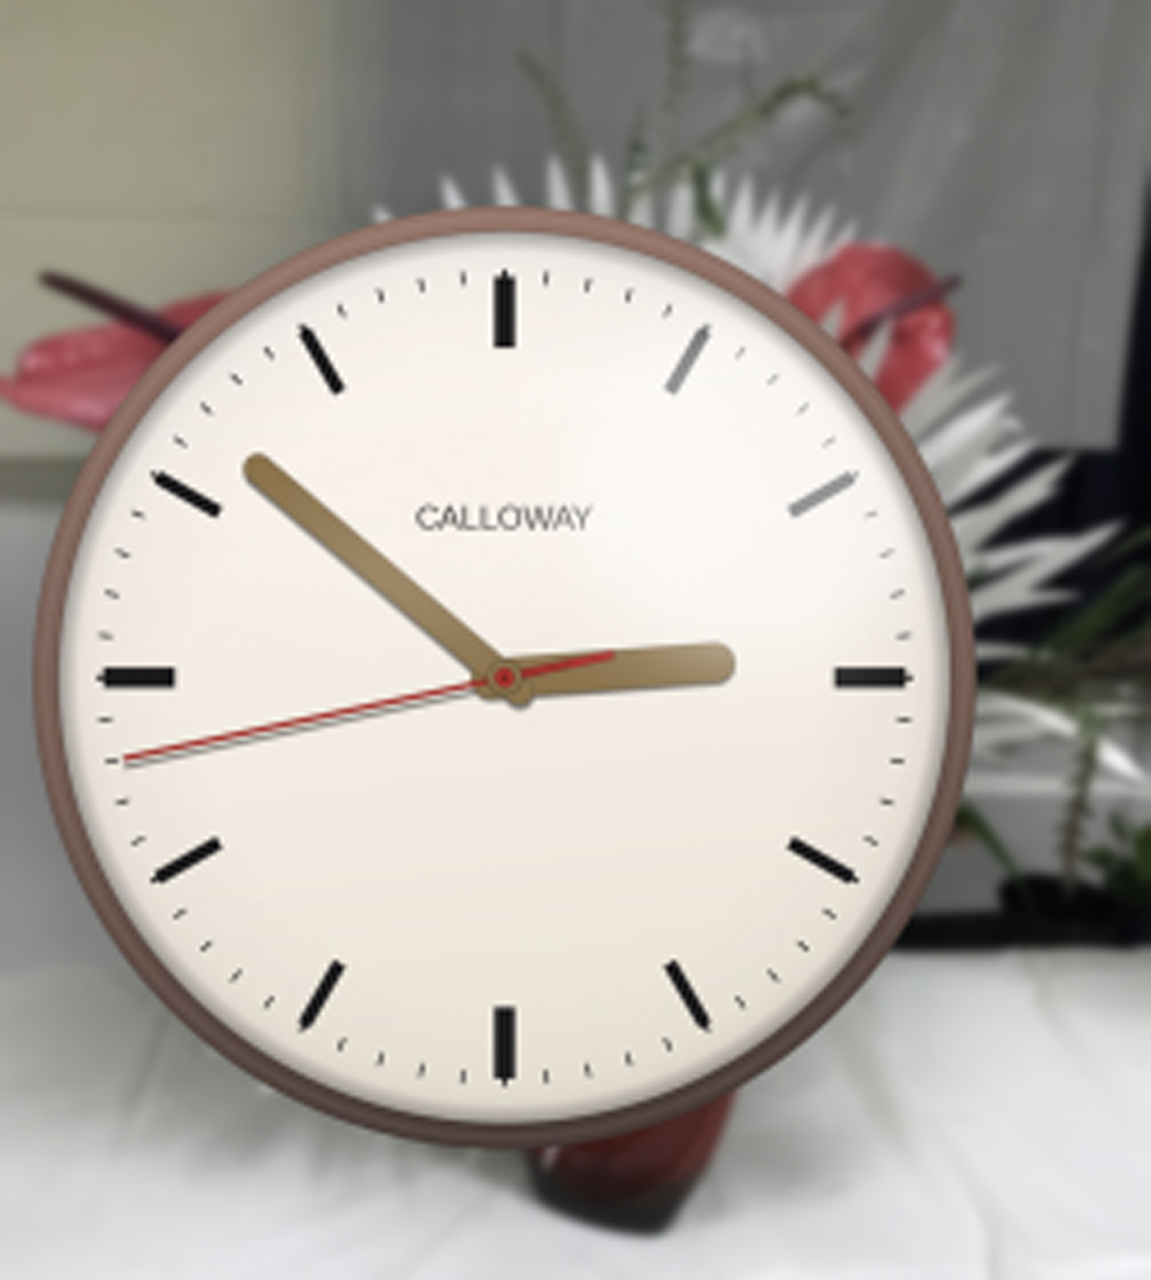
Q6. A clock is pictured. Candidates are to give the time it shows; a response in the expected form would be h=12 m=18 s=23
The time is h=2 m=51 s=43
